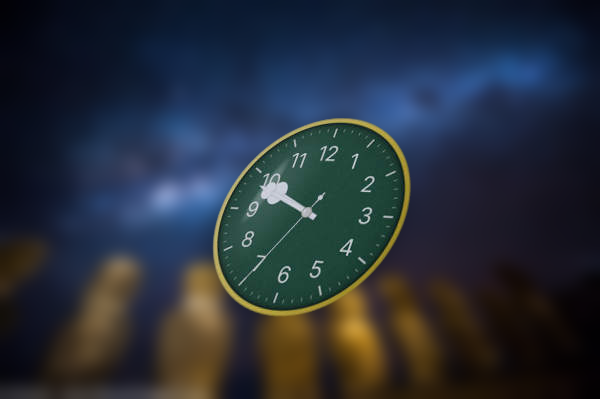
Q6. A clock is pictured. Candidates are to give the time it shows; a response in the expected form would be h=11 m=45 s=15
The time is h=9 m=48 s=35
